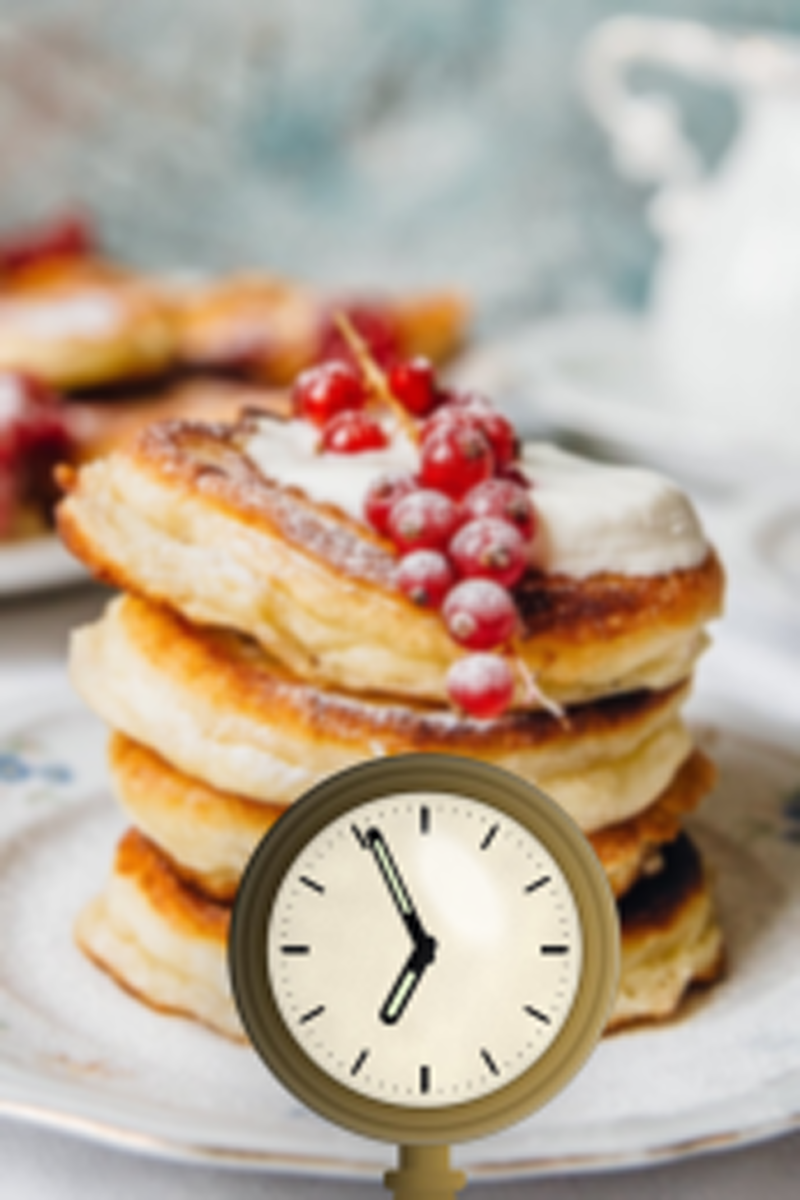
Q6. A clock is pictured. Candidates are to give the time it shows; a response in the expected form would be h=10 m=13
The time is h=6 m=56
